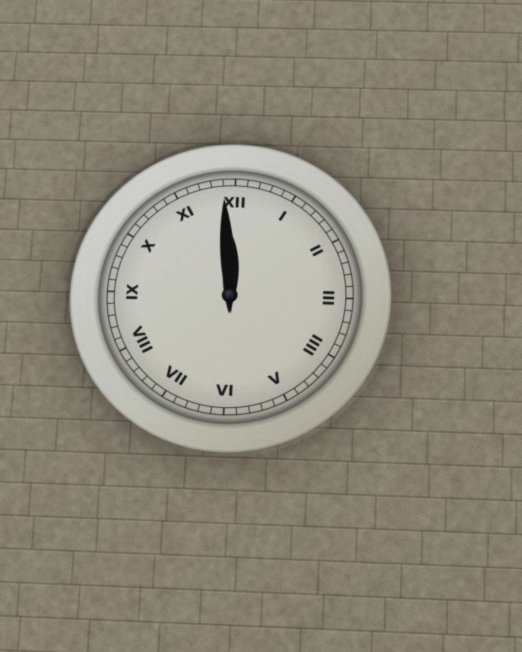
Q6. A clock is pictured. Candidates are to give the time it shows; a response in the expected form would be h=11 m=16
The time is h=11 m=59
